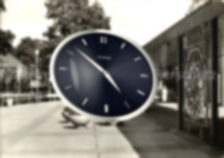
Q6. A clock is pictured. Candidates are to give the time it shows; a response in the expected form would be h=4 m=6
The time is h=4 m=52
